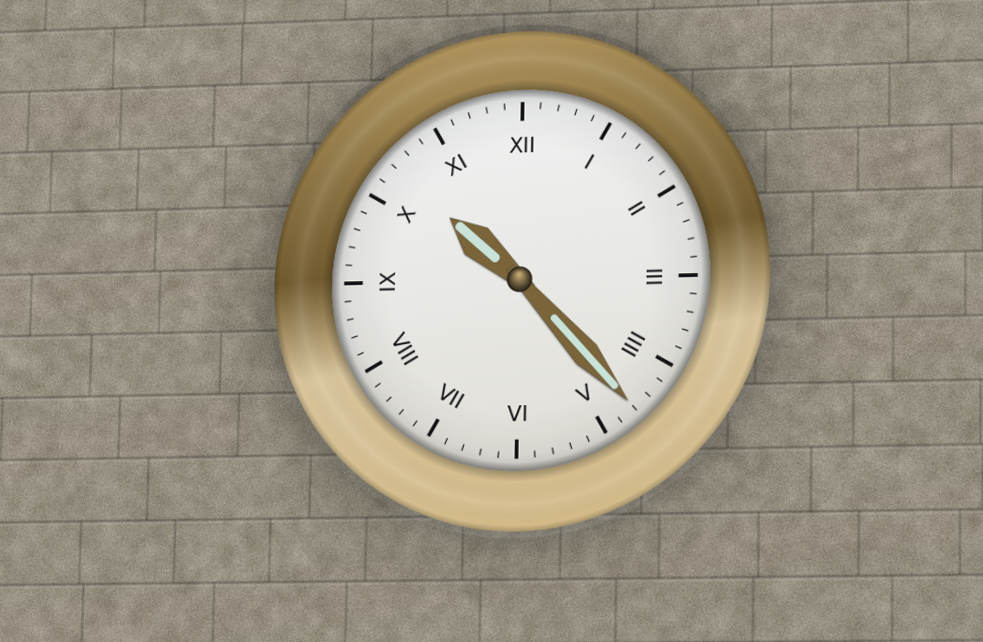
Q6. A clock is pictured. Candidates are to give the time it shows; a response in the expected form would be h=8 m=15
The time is h=10 m=23
